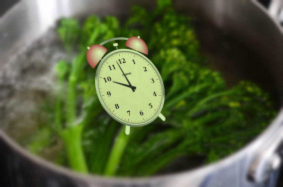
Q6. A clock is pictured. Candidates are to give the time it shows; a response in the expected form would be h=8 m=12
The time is h=9 m=58
